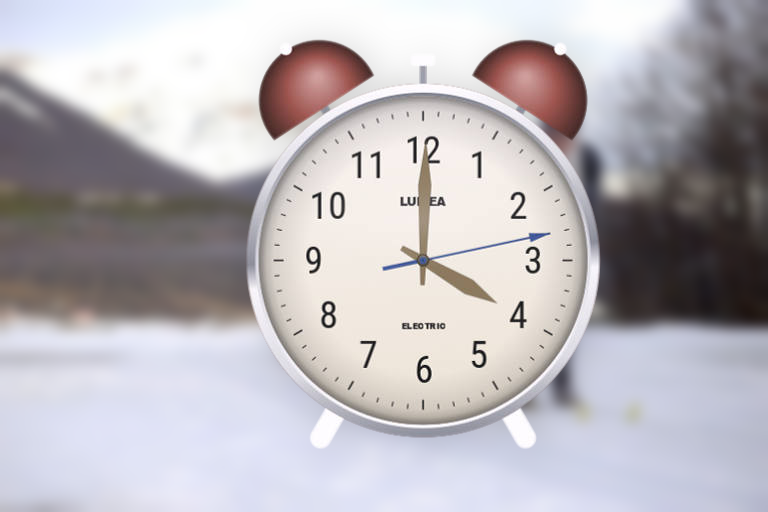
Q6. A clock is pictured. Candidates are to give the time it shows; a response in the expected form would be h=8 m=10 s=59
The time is h=4 m=0 s=13
